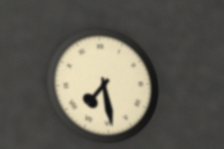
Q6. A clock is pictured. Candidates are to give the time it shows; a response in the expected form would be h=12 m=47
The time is h=7 m=29
